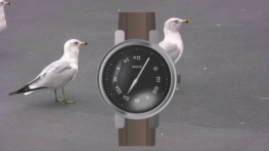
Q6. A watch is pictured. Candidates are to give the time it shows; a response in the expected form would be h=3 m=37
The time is h=7 m=5
